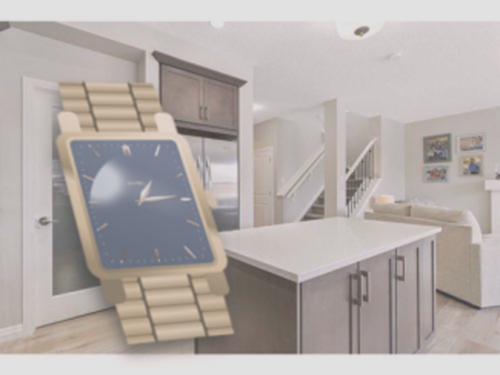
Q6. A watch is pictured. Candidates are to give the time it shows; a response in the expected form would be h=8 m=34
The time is h=1 m=14
